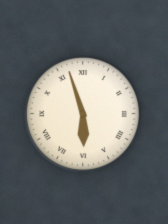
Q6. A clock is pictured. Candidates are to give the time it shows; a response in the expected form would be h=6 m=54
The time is h=5 m=57
